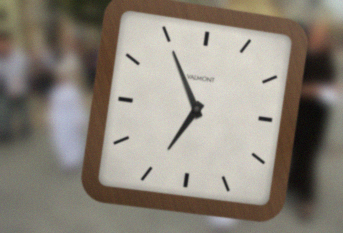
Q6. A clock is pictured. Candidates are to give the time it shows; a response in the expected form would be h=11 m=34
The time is h=6 m=55
